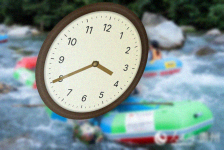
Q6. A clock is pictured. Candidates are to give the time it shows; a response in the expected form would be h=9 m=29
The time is h=3 m=40
